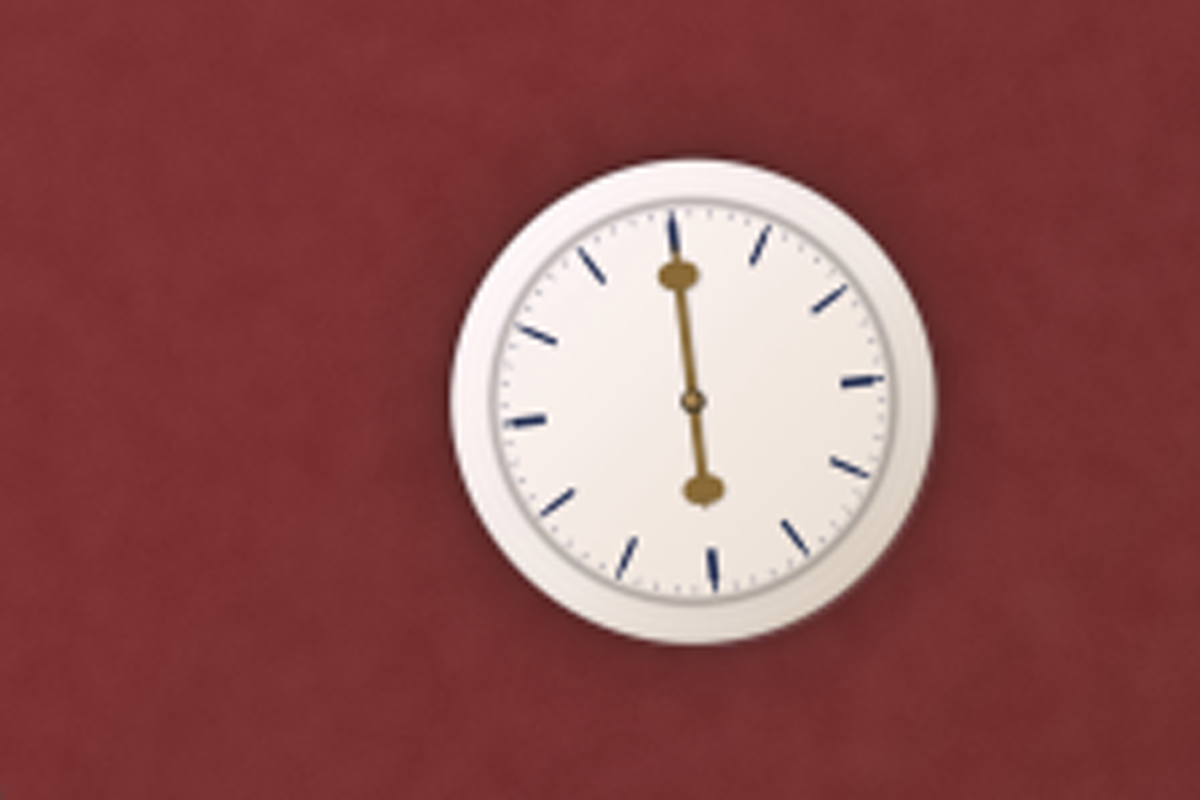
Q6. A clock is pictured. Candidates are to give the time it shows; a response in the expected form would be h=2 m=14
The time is h=6 m=0
